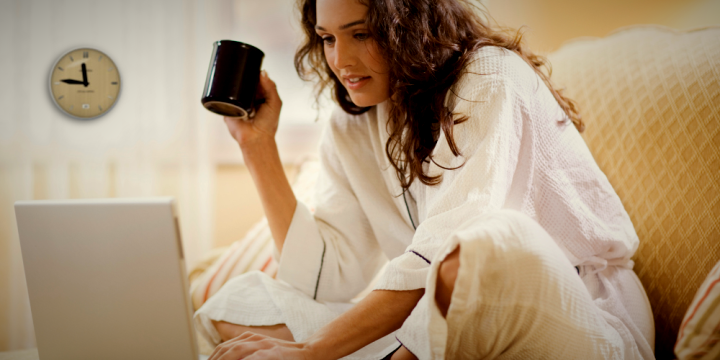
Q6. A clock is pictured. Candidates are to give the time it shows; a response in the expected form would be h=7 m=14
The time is h=11 m=46
